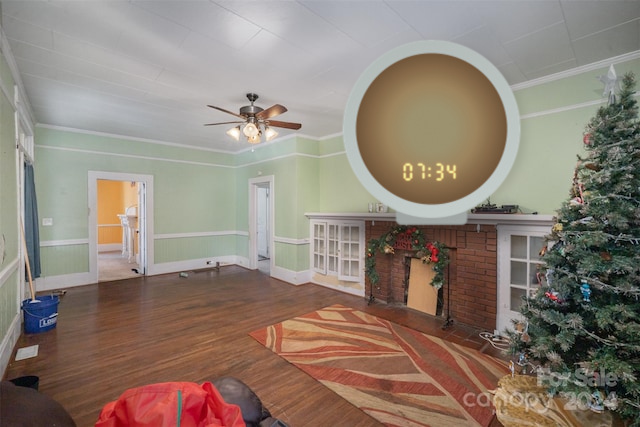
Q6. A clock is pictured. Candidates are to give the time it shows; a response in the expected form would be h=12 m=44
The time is h=7 m=34
